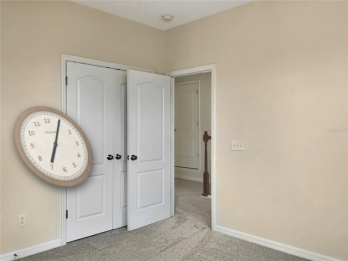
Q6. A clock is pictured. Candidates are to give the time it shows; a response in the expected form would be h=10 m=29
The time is h=7 m=5
